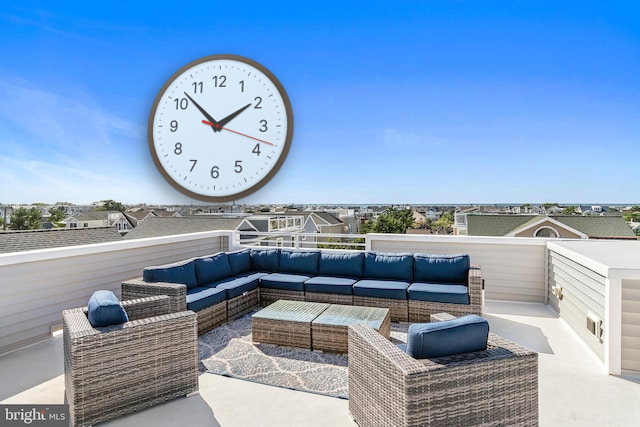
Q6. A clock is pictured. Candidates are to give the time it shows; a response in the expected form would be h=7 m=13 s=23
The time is h=1 m=52 s=18
